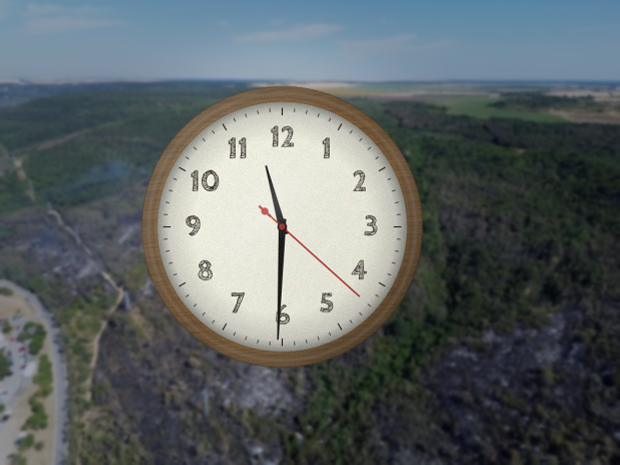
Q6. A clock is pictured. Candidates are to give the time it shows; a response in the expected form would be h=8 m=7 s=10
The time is h=11 m=30 s=22
